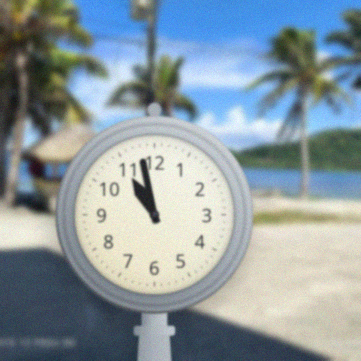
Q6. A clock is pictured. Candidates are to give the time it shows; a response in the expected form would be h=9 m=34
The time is h=10 m=58
